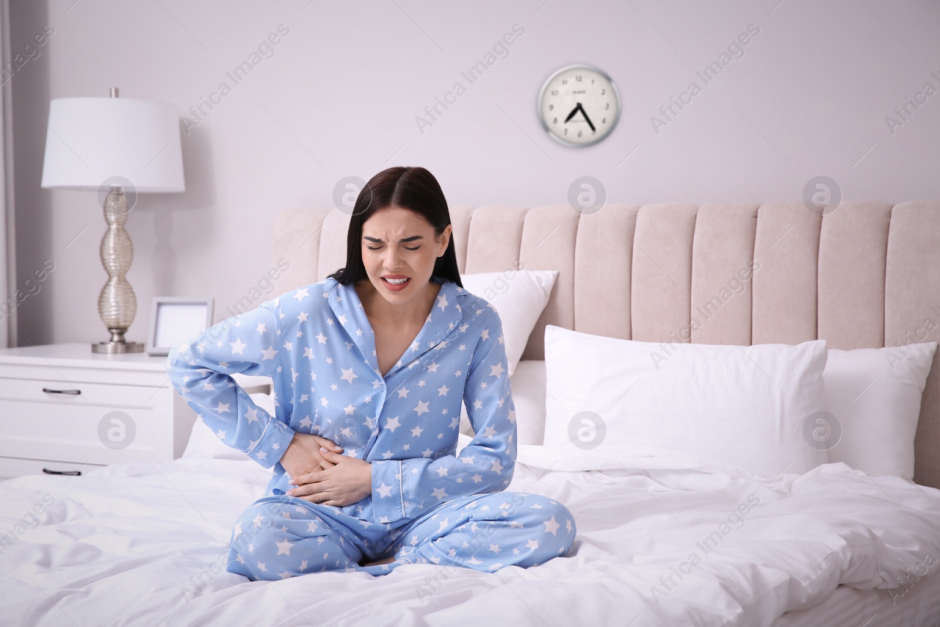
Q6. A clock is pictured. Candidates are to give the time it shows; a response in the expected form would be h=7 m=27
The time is h=7 m=25
